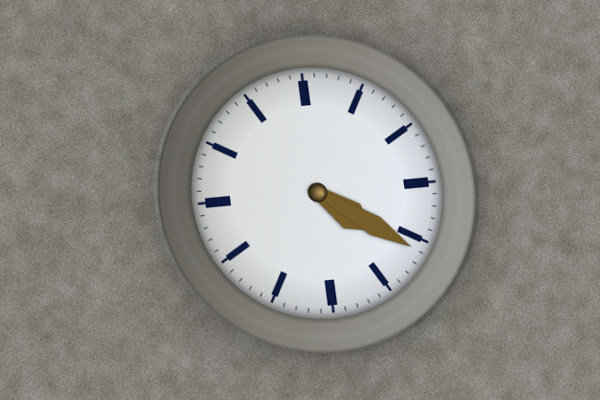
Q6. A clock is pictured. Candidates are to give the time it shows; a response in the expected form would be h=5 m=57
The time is h=4 m=21
